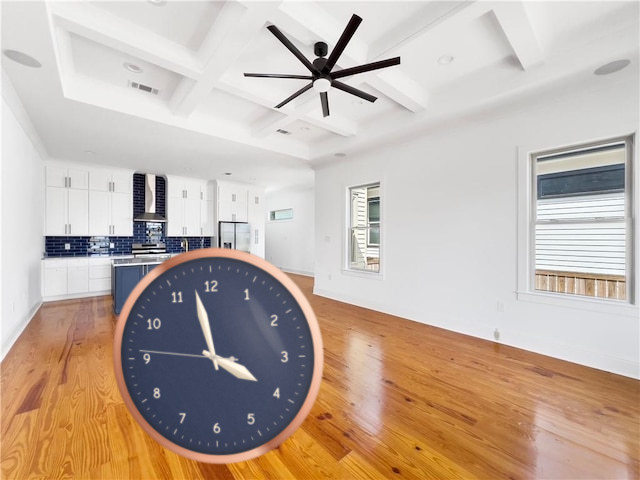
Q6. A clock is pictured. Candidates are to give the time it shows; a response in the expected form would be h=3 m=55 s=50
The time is h=3 m=57 s=46
